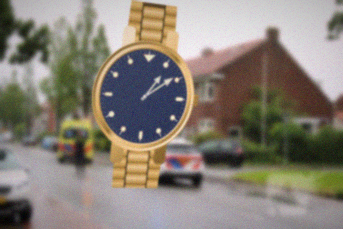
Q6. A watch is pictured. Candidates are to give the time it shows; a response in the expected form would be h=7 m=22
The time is h=1 m=9
